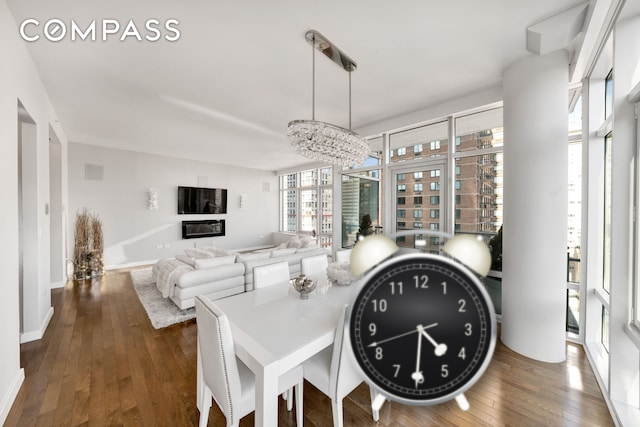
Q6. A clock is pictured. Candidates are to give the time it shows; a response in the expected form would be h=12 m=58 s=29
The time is h=4 m=30 s=42
